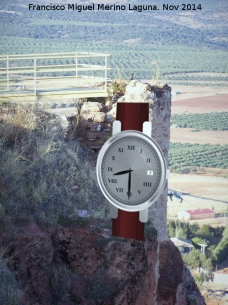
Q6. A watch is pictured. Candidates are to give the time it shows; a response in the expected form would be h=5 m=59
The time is h=8 m=30
